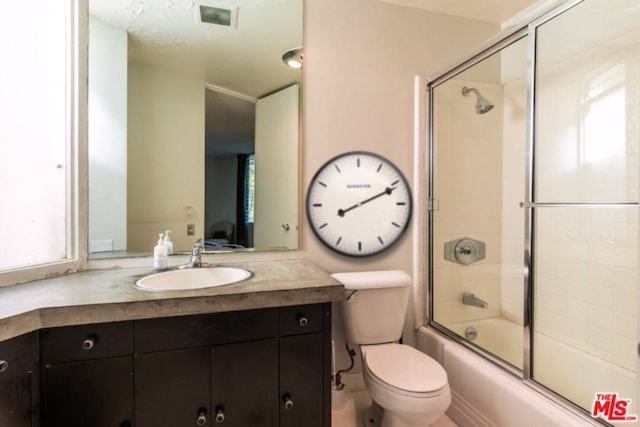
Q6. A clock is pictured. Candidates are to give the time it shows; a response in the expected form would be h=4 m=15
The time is h=8 m=11
